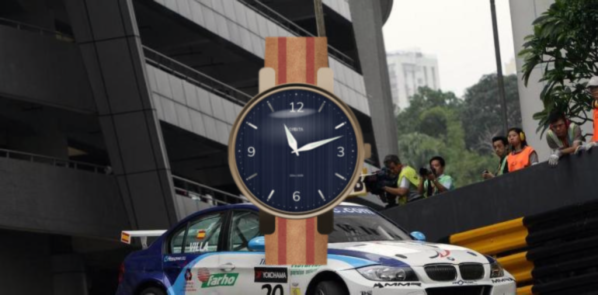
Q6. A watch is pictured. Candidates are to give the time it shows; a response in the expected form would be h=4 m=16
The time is h=11 m=12
